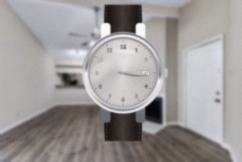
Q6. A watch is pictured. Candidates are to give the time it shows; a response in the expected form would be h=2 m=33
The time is h=3 m=16
